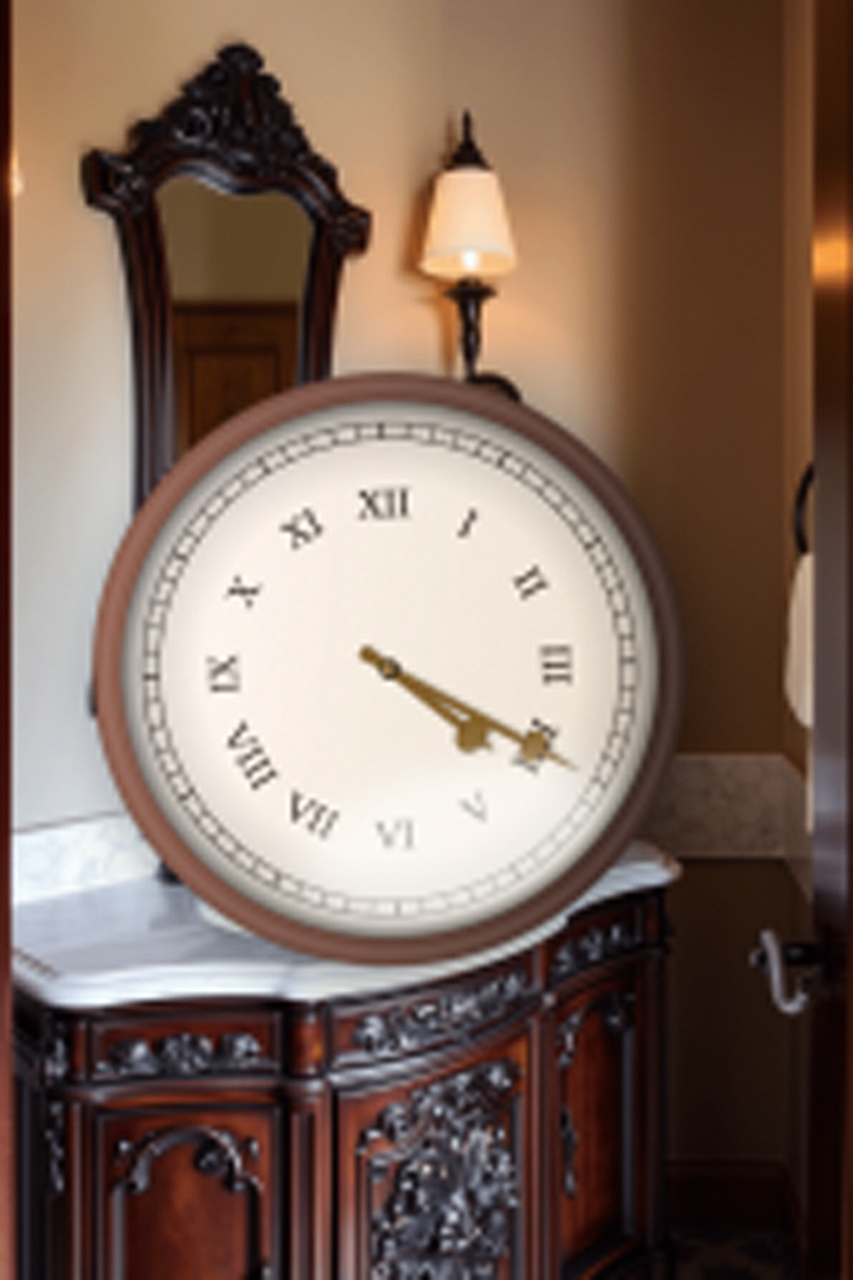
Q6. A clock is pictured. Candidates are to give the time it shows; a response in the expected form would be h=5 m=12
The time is h=4 m=20
